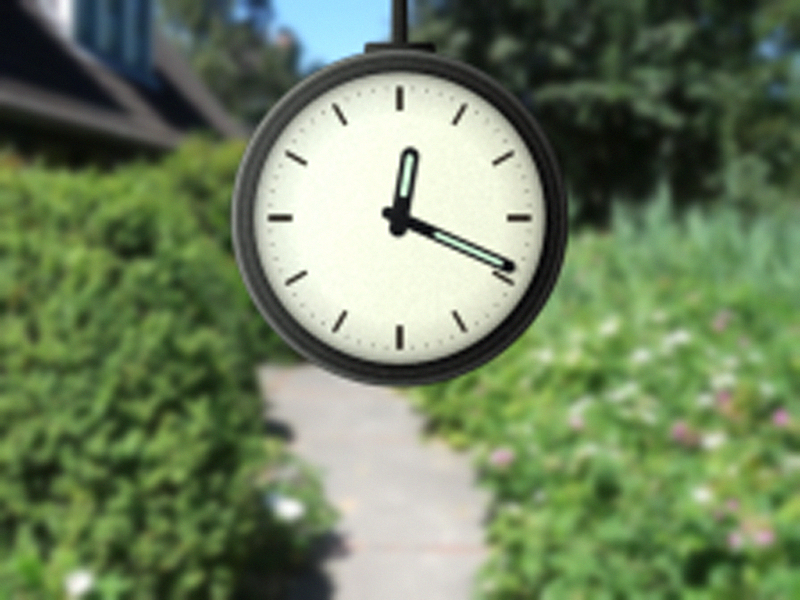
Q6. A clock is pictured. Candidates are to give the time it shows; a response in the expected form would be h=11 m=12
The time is h=12 m=19
